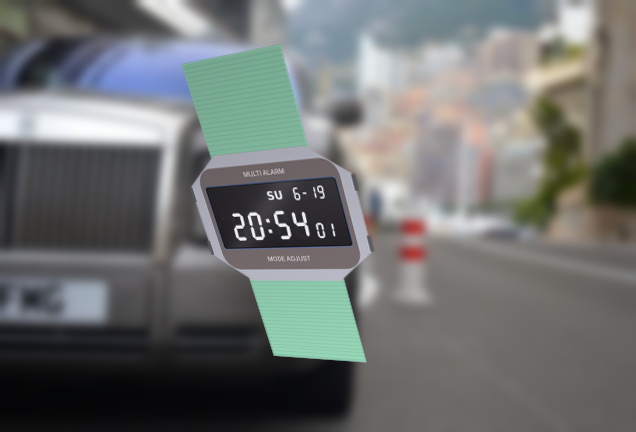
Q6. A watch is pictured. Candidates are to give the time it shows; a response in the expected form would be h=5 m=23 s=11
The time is h=20 m=54 s=1
